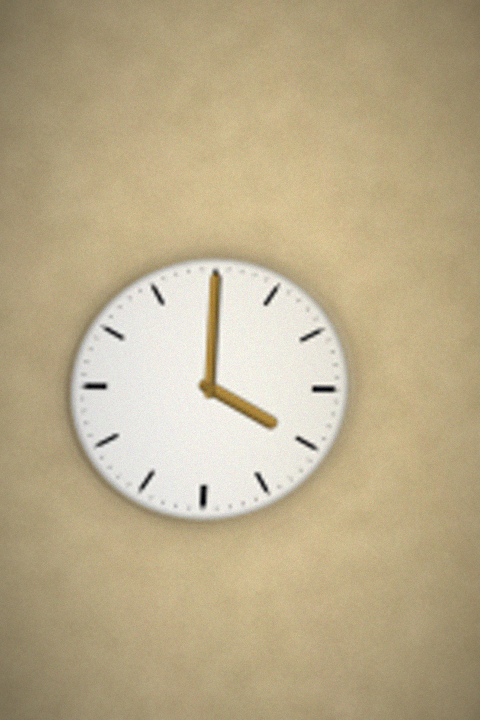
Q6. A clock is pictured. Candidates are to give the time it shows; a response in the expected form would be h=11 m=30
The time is h=4 m=0
